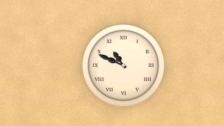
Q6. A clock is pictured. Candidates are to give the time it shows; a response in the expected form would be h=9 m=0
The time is h=10 m=49
